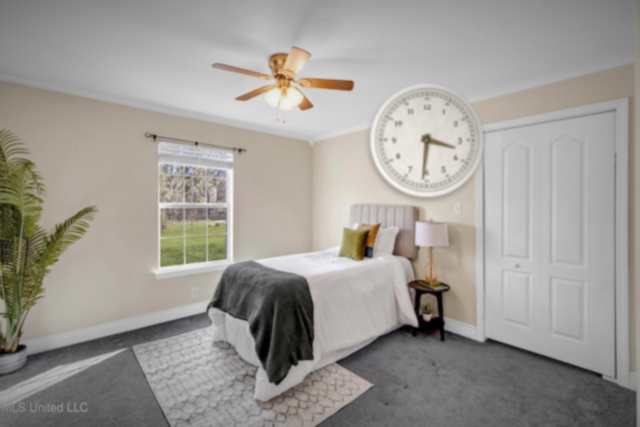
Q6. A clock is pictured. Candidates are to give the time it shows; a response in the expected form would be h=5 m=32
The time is h=3 m=31
